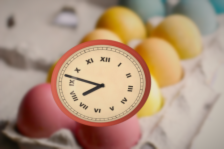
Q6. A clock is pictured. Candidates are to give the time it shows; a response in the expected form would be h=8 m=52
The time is h=7 m=47
